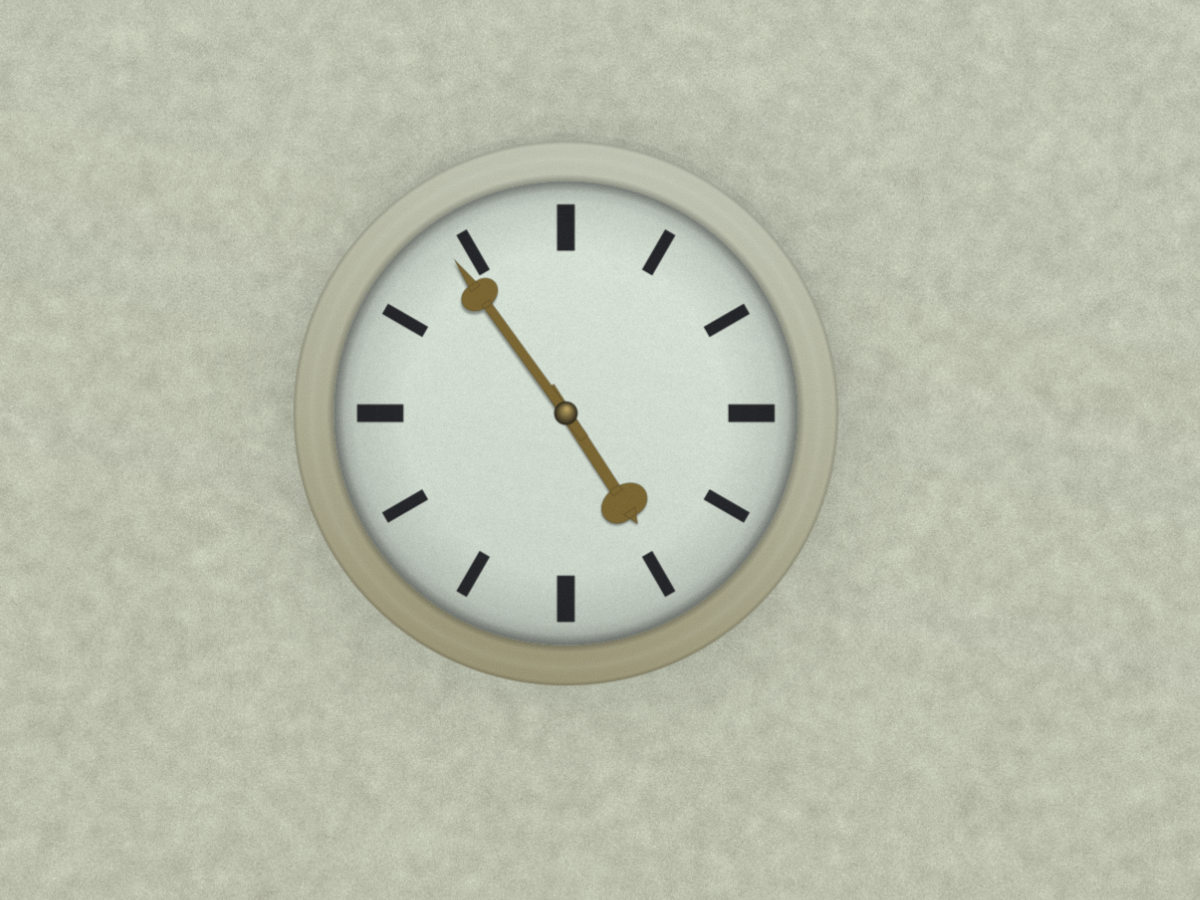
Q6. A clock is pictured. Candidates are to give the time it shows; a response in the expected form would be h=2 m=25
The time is h=4 m=54
